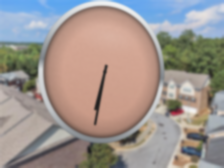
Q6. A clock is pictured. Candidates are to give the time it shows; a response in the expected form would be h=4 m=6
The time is h=6 m=32
